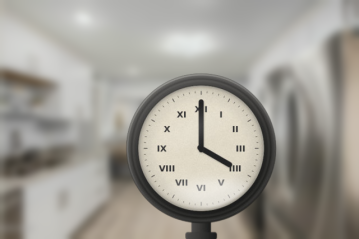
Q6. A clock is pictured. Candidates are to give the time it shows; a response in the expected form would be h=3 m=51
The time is h=4 m=0
